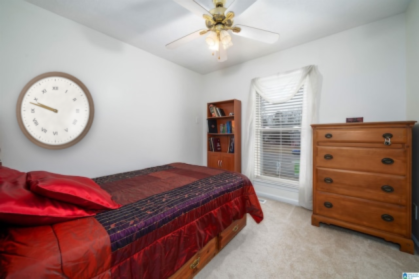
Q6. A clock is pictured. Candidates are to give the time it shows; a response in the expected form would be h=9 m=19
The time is h=9 m=48
